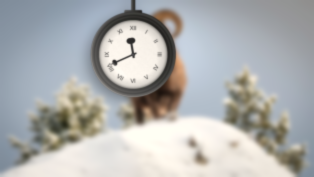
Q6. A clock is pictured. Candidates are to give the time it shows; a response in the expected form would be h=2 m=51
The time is h=11 m=41
